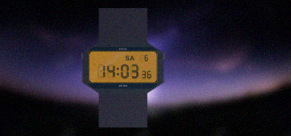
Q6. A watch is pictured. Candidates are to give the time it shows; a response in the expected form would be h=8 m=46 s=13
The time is h=14 m=3 s=36
